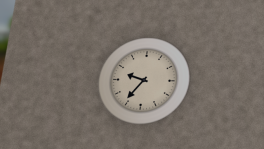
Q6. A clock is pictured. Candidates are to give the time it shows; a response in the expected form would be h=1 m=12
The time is h=9 m=36
